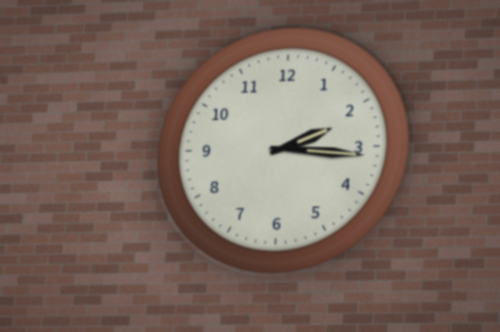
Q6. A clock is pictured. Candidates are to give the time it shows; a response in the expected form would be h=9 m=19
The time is h=2 m=16
